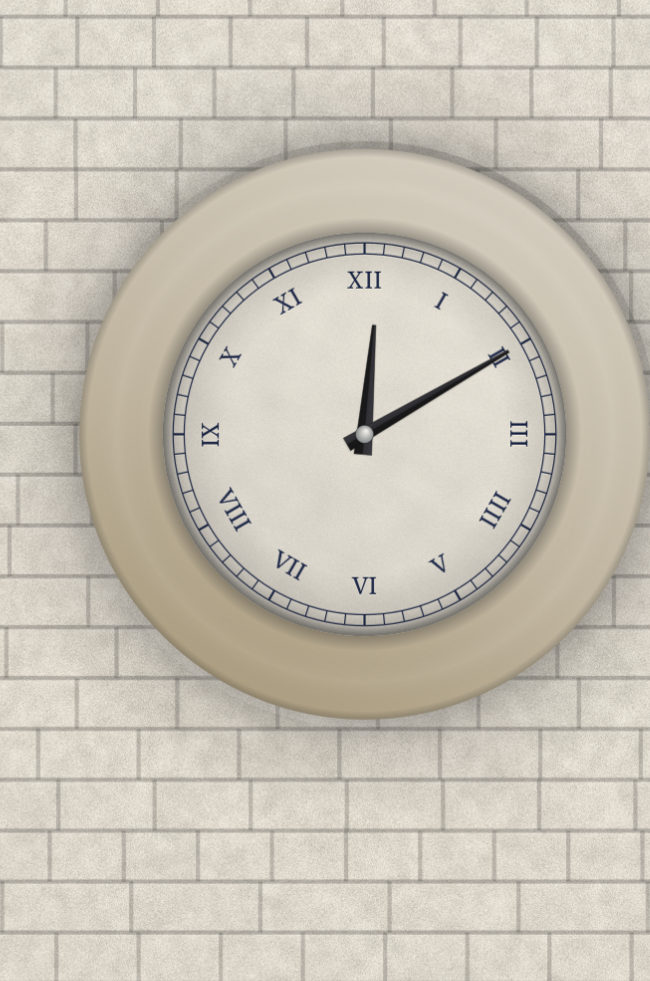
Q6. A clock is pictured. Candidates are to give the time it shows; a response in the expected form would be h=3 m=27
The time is h=12 m=10
